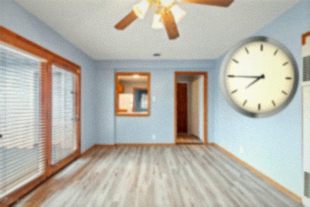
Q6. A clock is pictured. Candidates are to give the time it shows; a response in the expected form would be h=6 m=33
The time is h=7 m=45
